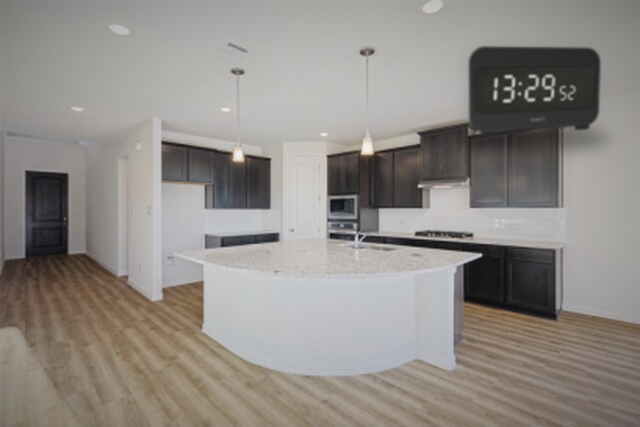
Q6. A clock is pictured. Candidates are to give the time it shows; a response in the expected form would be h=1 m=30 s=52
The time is h=13 m=29 s=52
